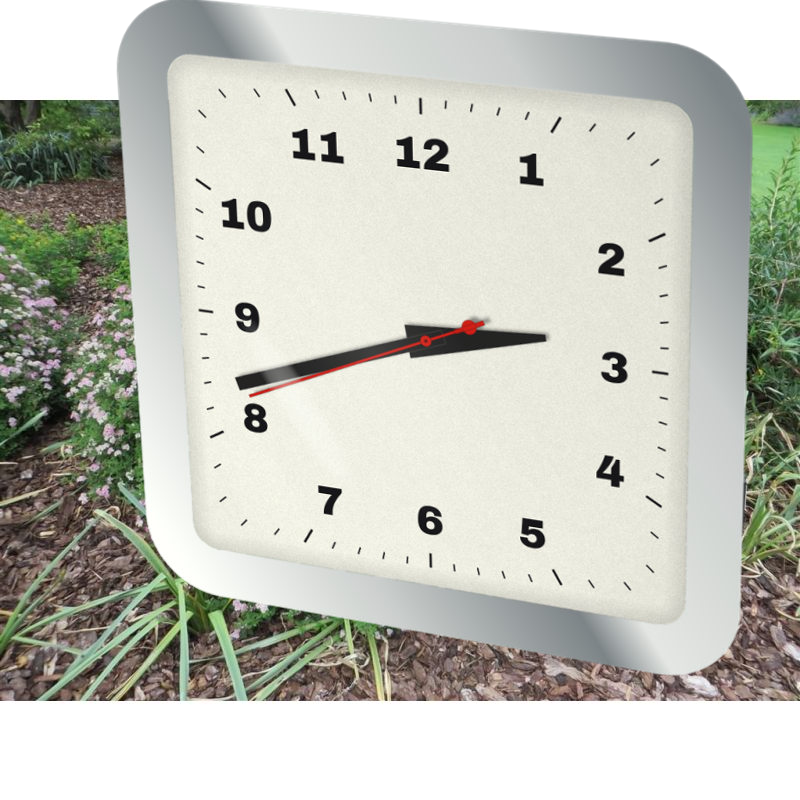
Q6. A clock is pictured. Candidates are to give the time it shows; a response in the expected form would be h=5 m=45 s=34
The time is h=2 m=41 s=41
